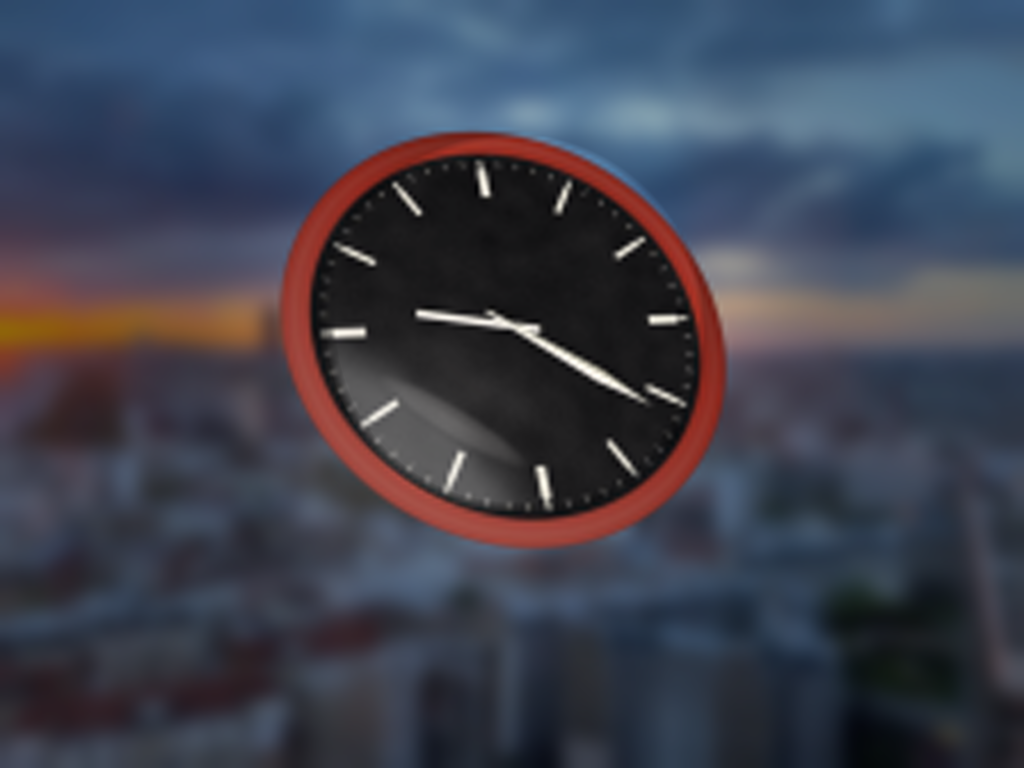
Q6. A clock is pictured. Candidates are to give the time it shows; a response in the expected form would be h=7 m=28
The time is h=9 m=21
